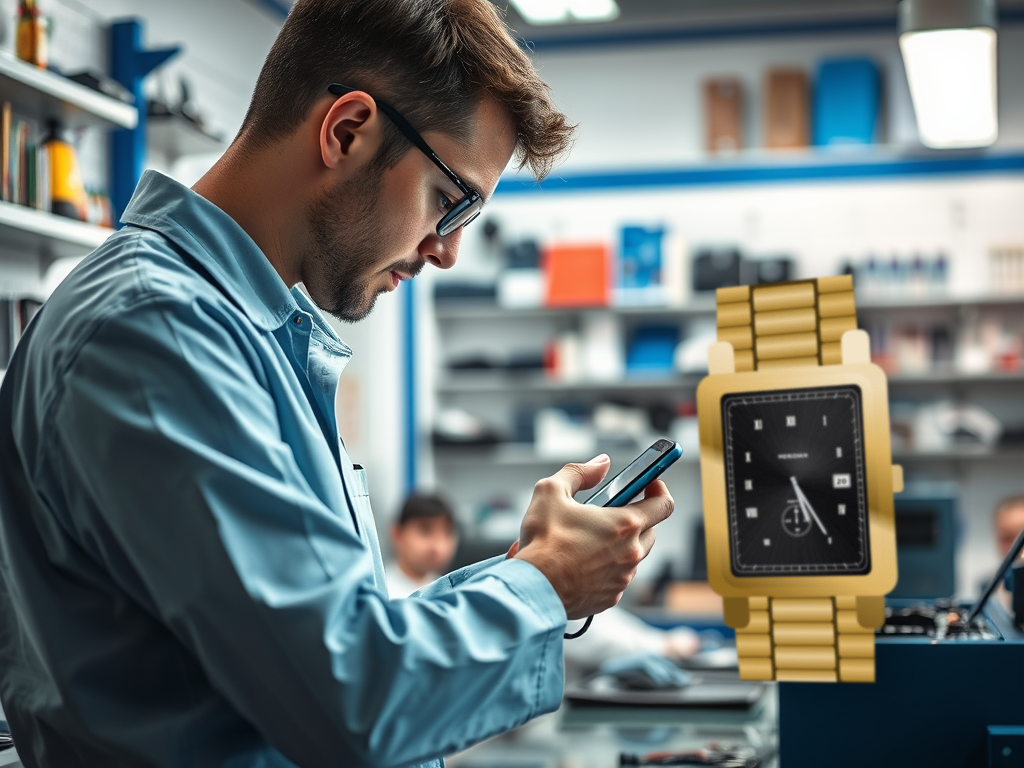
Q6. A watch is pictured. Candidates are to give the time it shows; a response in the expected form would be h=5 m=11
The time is h=5 m=25
